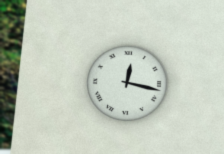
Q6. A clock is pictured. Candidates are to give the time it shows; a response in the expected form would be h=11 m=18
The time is h=12 m=17
